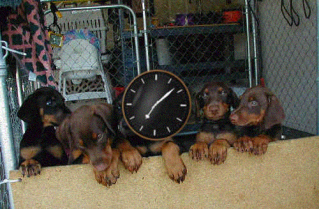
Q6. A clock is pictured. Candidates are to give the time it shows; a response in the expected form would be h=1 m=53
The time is h=7 m=8
